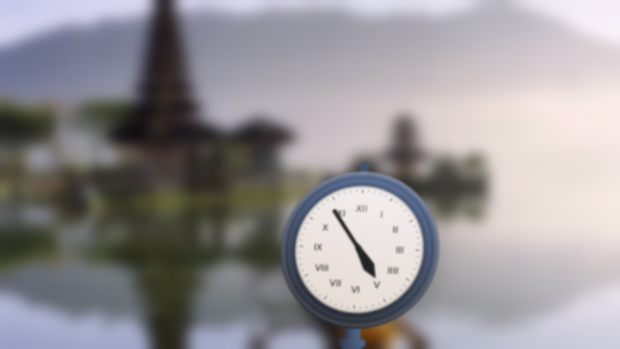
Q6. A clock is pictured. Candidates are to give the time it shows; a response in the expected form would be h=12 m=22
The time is h=4 m=54
